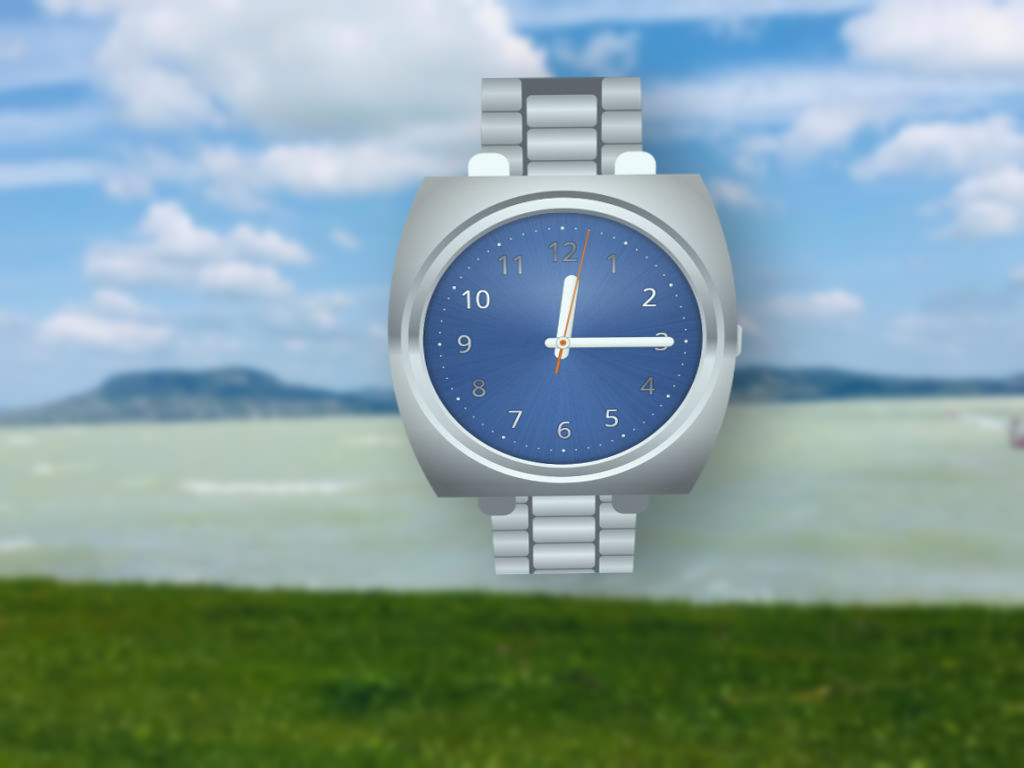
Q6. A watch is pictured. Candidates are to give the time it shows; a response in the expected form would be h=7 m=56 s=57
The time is h=12 m=15 s=2
